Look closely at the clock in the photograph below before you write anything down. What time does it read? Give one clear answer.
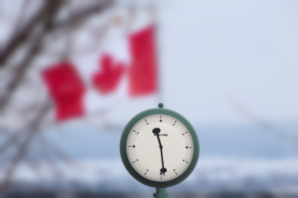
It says 11:29
